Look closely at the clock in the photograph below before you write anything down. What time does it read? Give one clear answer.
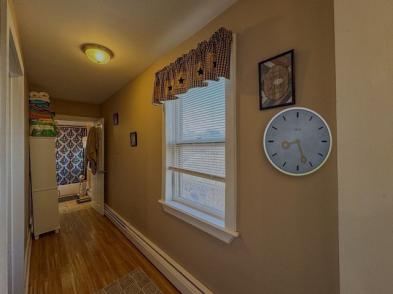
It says 8:27
